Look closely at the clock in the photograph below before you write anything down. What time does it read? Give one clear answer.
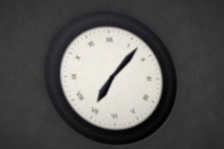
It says 7:07
